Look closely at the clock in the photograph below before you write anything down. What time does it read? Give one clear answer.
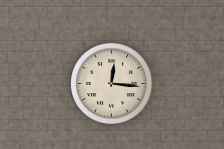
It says 12:16
